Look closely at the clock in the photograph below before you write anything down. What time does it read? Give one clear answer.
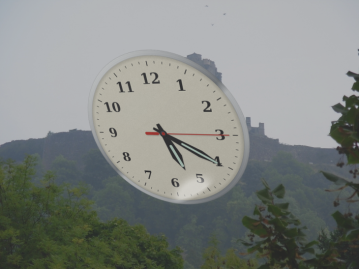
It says 5:20:15
